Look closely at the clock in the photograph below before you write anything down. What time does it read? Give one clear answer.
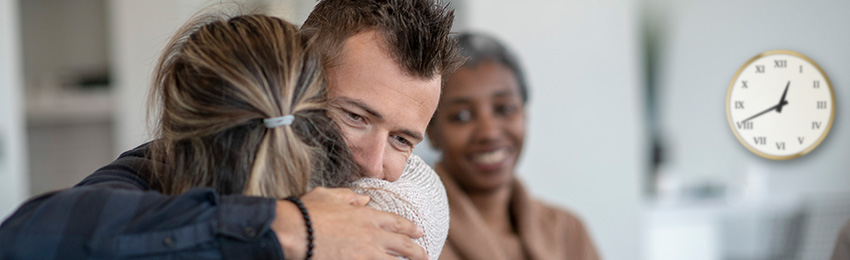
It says 12:41
